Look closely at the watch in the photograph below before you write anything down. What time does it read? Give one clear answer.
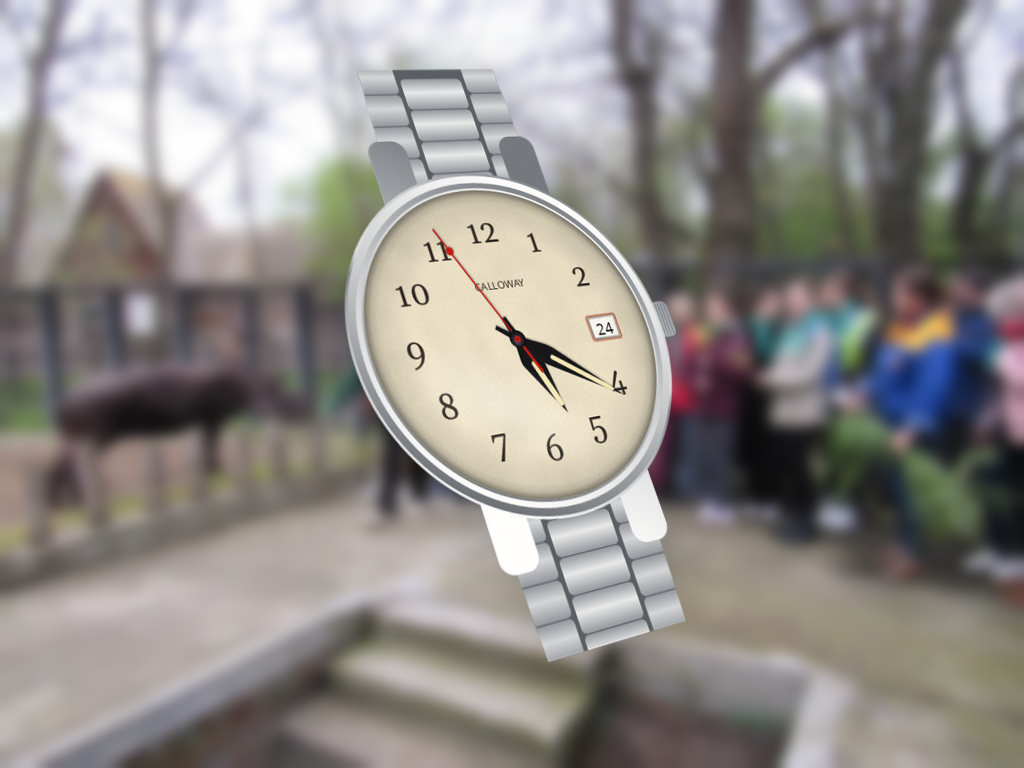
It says 5:20:56
